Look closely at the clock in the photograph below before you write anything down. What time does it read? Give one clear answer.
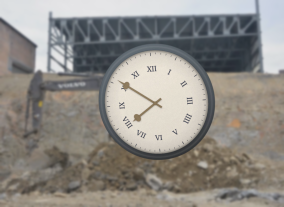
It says 7:51
